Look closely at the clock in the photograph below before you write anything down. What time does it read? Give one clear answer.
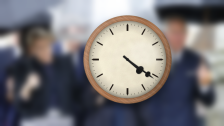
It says 4:21
